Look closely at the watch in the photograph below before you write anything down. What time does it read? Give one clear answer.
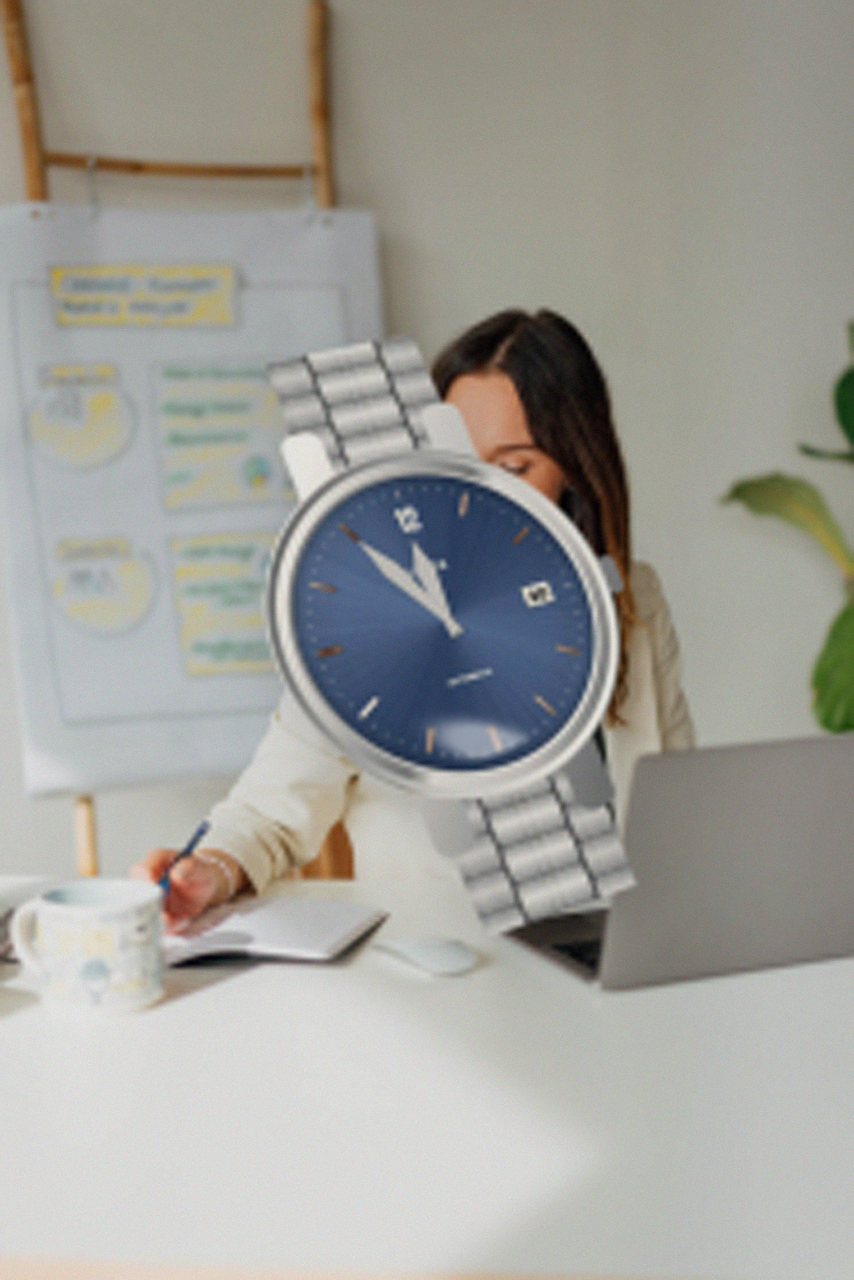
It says 11:55
